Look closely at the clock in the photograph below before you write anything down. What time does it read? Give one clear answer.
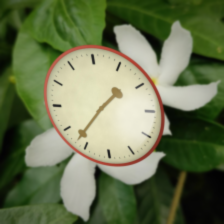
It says 1:37
